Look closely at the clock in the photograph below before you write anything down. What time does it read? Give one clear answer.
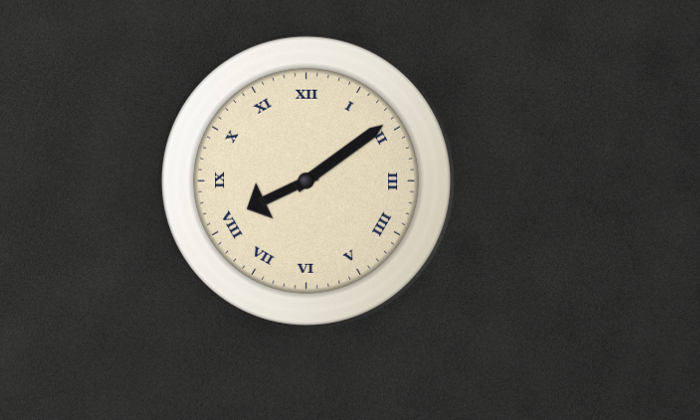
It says 8:09
